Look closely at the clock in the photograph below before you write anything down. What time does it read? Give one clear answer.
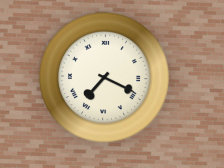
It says 7:19
